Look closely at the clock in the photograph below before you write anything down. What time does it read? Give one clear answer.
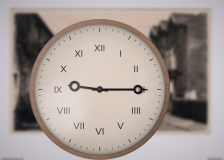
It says 9:15
